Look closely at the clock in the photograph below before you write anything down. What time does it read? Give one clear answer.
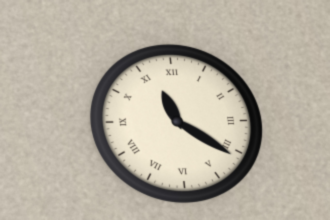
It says 11:21
